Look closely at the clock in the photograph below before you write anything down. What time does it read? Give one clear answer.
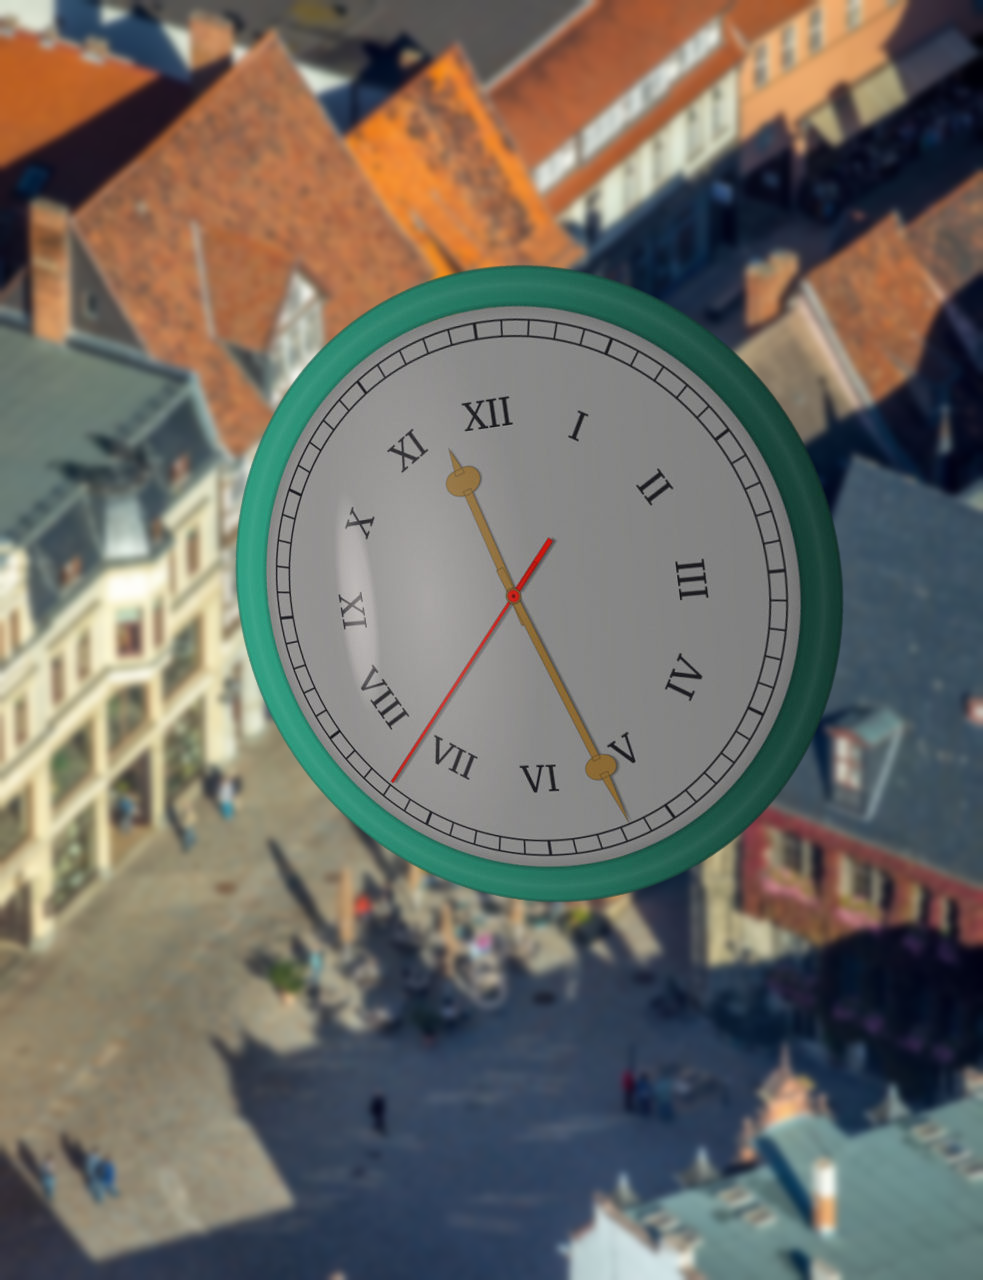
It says 11:26:37
